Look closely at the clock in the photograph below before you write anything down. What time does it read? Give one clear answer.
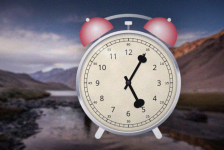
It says 5:05
